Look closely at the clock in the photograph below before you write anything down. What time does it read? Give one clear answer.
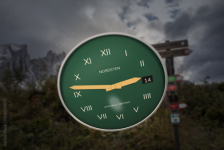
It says 2:47
